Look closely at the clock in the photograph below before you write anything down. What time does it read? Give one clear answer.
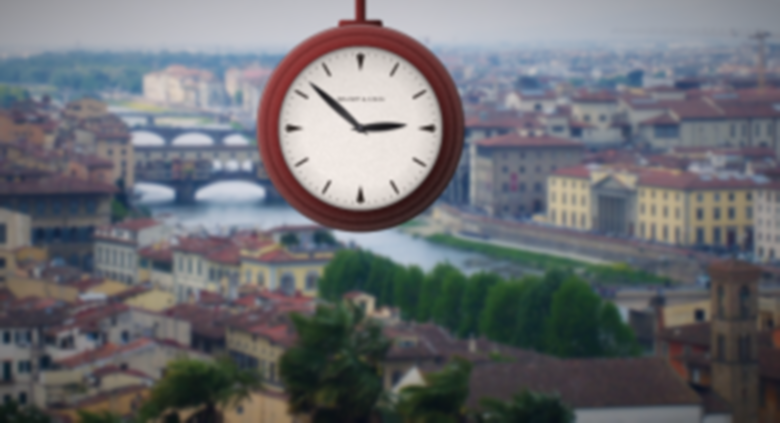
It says 2:52
